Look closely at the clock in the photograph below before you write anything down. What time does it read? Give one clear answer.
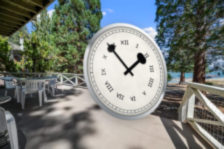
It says 1:54
